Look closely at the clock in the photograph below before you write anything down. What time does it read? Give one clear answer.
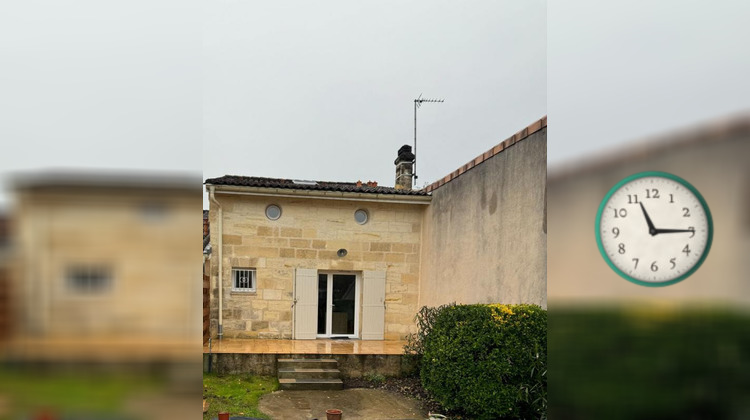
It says 11:15
